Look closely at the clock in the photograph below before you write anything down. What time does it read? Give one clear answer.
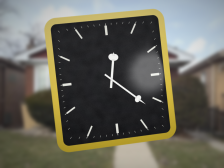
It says 12:22
